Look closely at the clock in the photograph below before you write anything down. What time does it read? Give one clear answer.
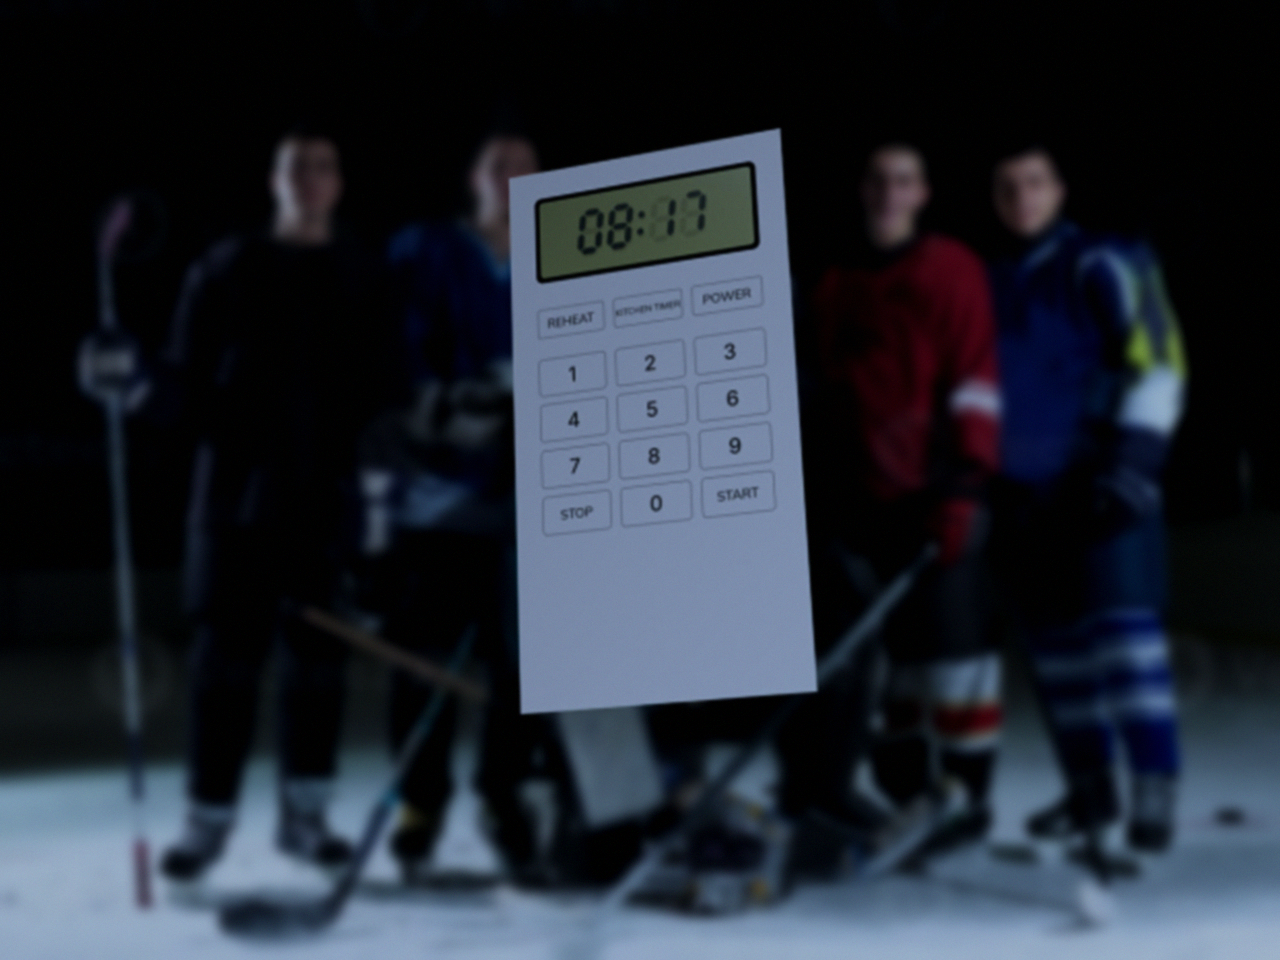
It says 8:17
